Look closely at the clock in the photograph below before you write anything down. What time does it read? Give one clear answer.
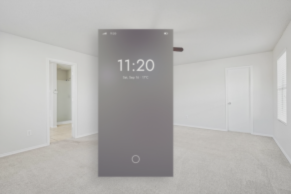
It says 11:20
